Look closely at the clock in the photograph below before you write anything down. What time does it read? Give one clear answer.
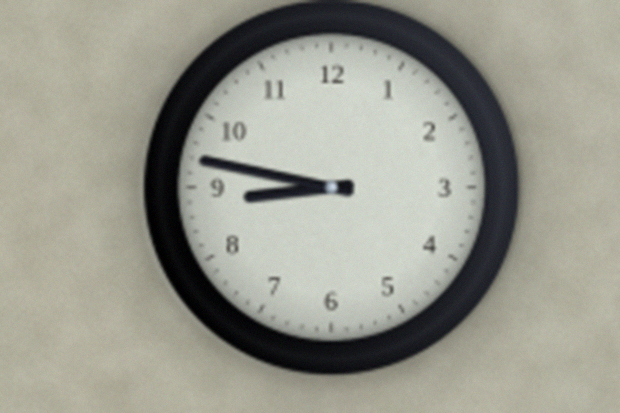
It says 8:47
